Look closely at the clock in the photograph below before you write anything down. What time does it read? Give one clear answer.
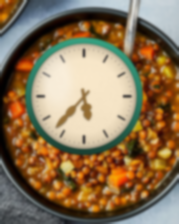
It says 5:37
